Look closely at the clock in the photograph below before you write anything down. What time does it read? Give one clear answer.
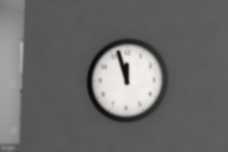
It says 11:57
